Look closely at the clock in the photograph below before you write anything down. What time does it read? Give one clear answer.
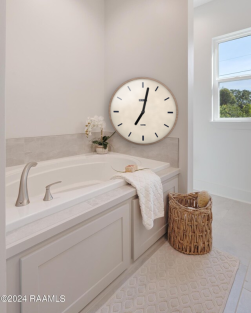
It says 7:02
